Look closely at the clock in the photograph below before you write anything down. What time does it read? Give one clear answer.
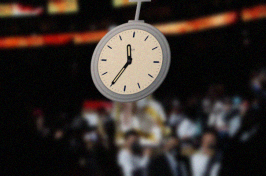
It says 11:35
